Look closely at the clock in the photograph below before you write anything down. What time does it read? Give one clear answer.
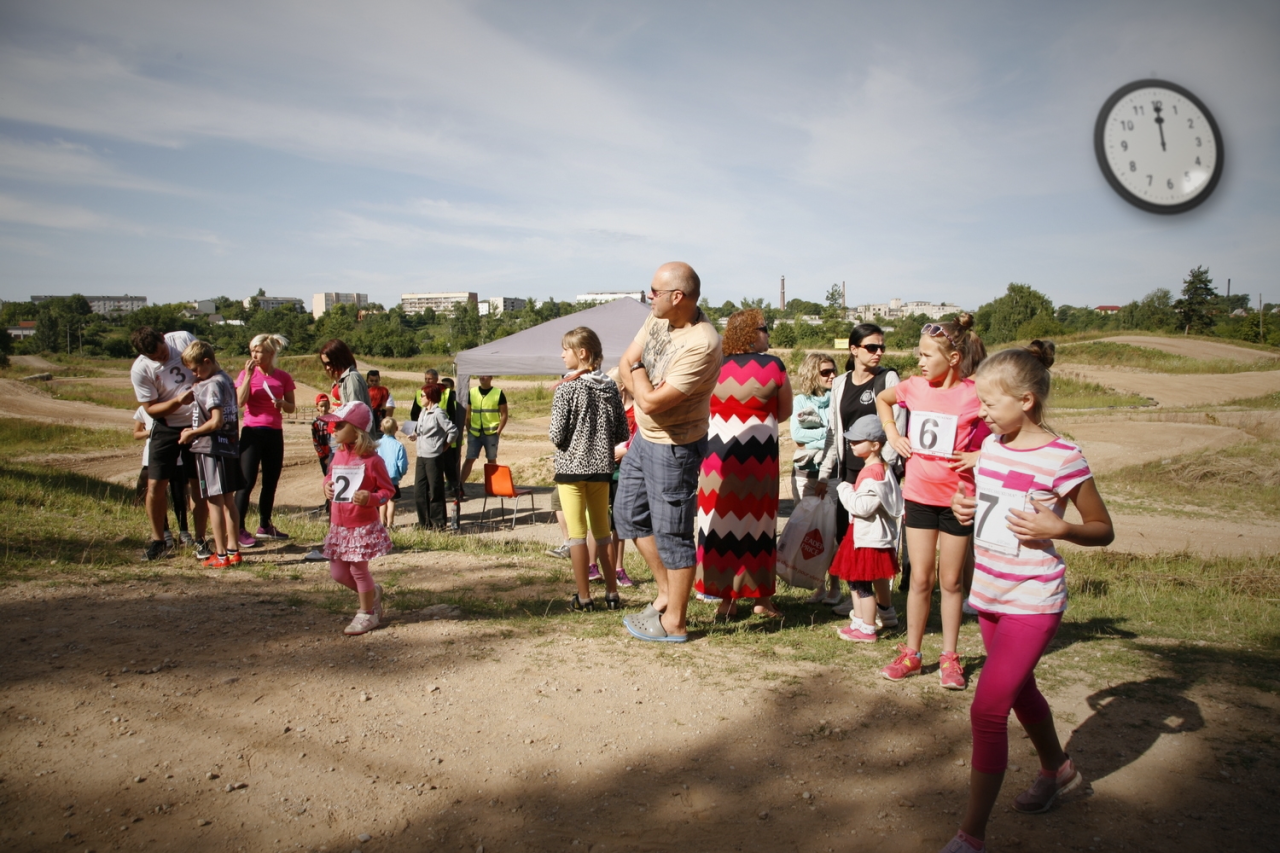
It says 12:00
